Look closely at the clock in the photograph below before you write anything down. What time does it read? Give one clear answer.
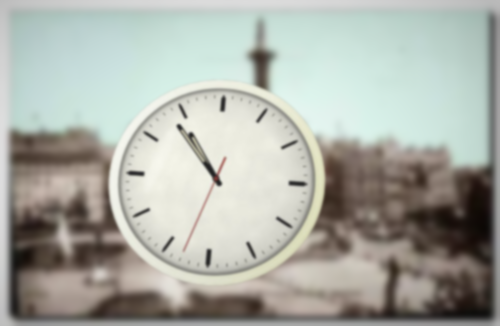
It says 10:53:33
